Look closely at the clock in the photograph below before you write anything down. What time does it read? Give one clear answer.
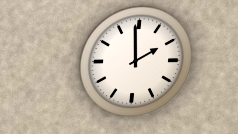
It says 1:59
